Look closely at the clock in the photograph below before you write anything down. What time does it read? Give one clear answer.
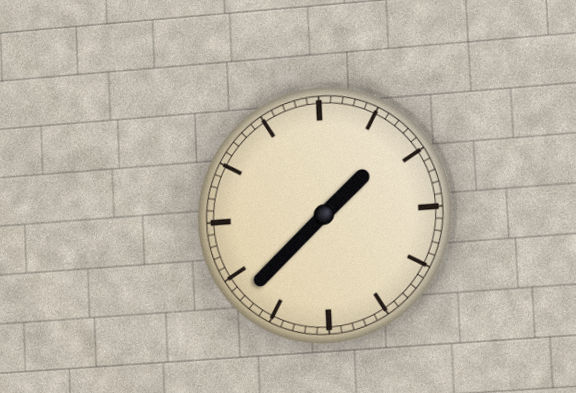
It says 1:38
